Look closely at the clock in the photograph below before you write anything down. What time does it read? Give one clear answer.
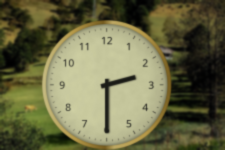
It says 2:30
